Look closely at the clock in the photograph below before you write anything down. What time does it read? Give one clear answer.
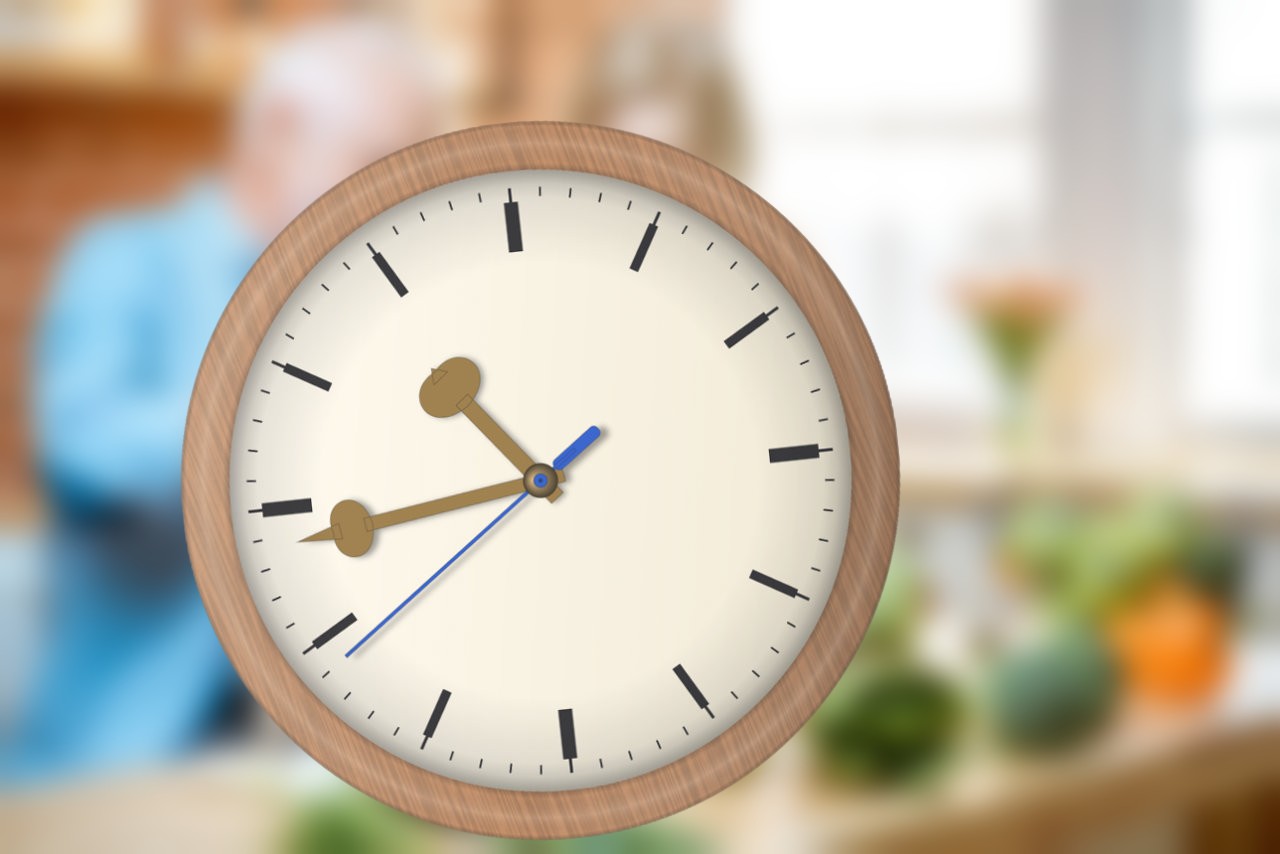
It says 10:43:39
